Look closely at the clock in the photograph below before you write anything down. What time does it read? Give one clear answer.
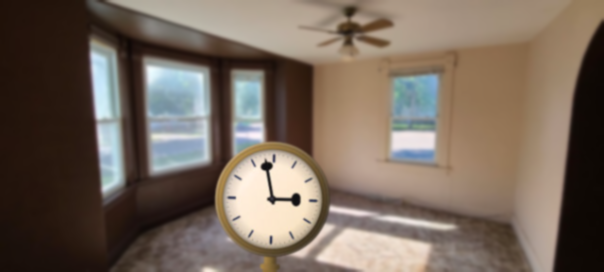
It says 2:58
